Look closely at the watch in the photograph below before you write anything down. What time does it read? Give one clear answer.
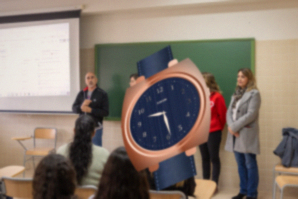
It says 9:29
